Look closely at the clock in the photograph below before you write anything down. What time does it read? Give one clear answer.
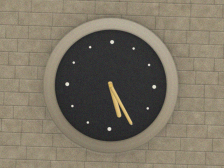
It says 5:25
